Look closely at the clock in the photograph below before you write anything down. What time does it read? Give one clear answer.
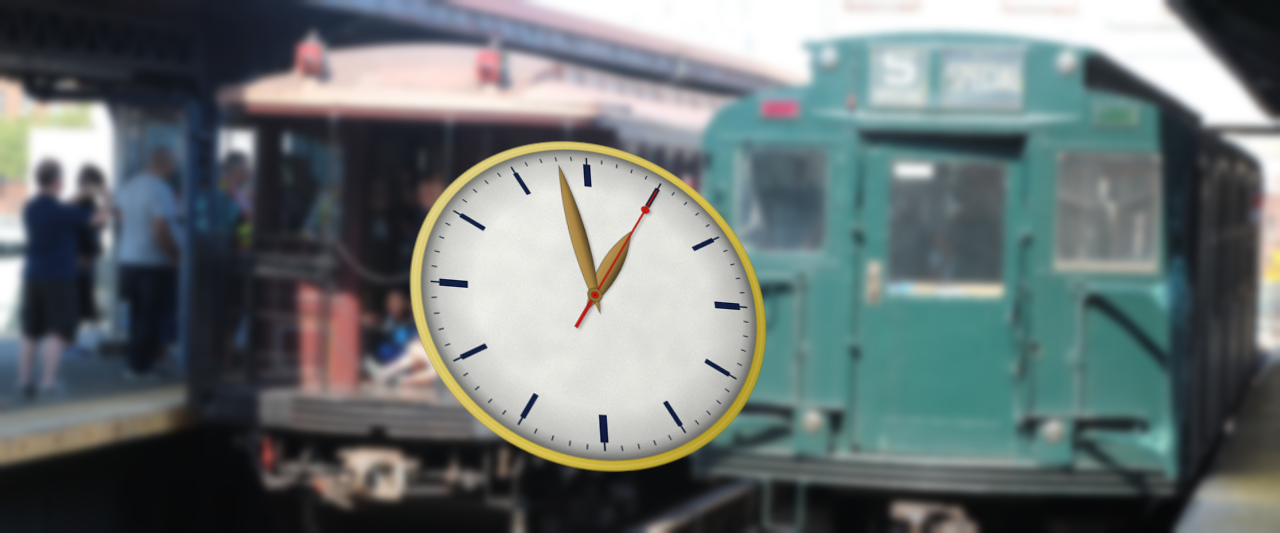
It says 12:58:05
